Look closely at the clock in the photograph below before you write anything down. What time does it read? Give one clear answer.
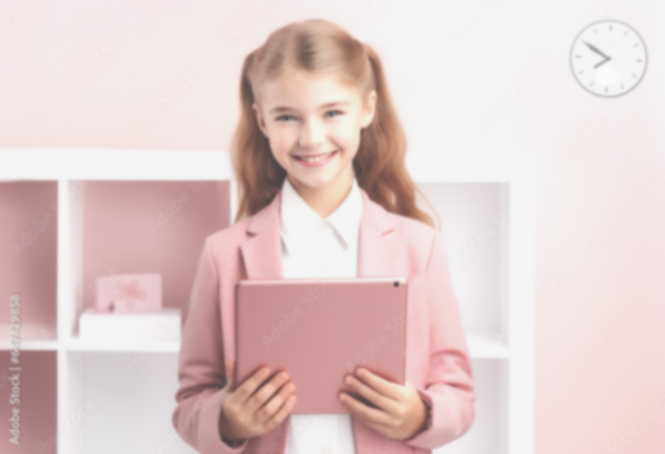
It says 7:50
